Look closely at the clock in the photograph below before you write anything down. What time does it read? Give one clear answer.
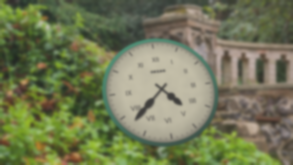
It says 4:38
